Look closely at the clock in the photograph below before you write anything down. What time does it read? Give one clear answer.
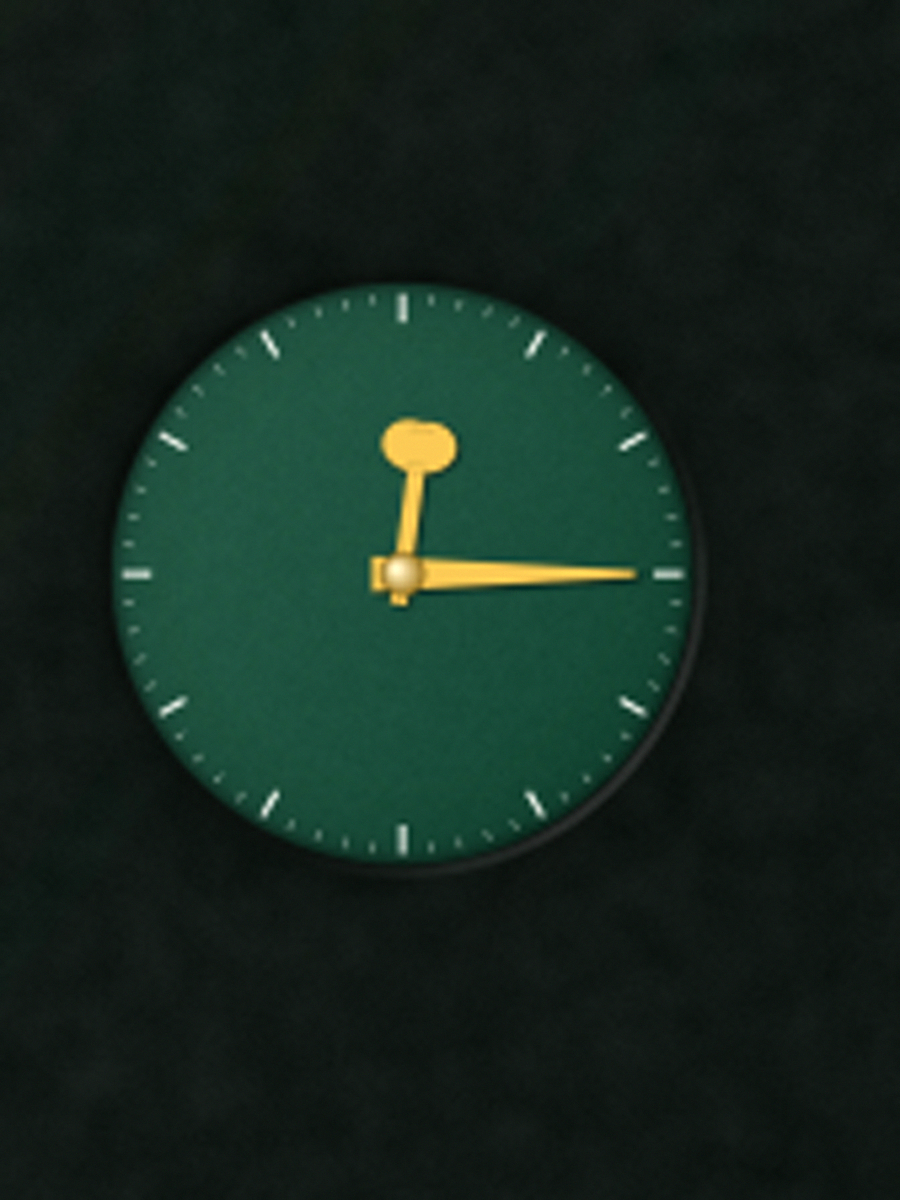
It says 12:15
